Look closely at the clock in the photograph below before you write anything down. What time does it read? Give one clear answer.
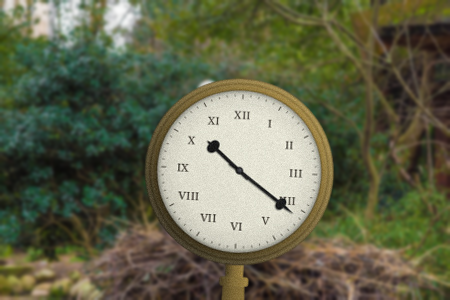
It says 10:21
